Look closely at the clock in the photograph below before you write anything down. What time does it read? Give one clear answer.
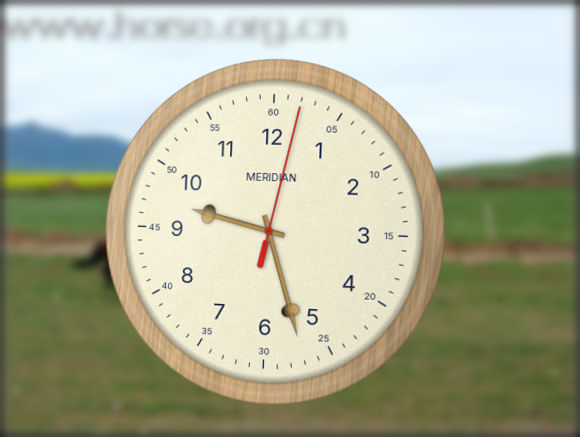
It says 9:27:02
